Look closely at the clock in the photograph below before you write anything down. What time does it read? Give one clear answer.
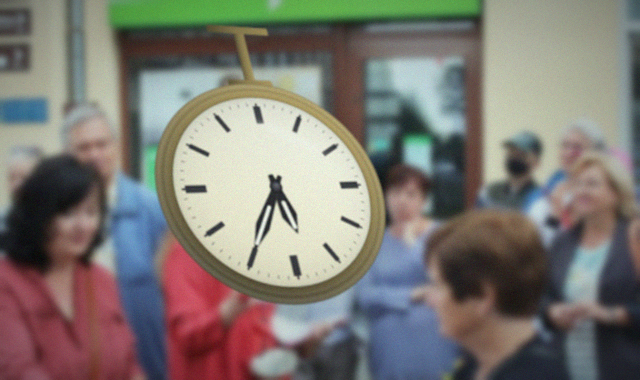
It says 5:35
